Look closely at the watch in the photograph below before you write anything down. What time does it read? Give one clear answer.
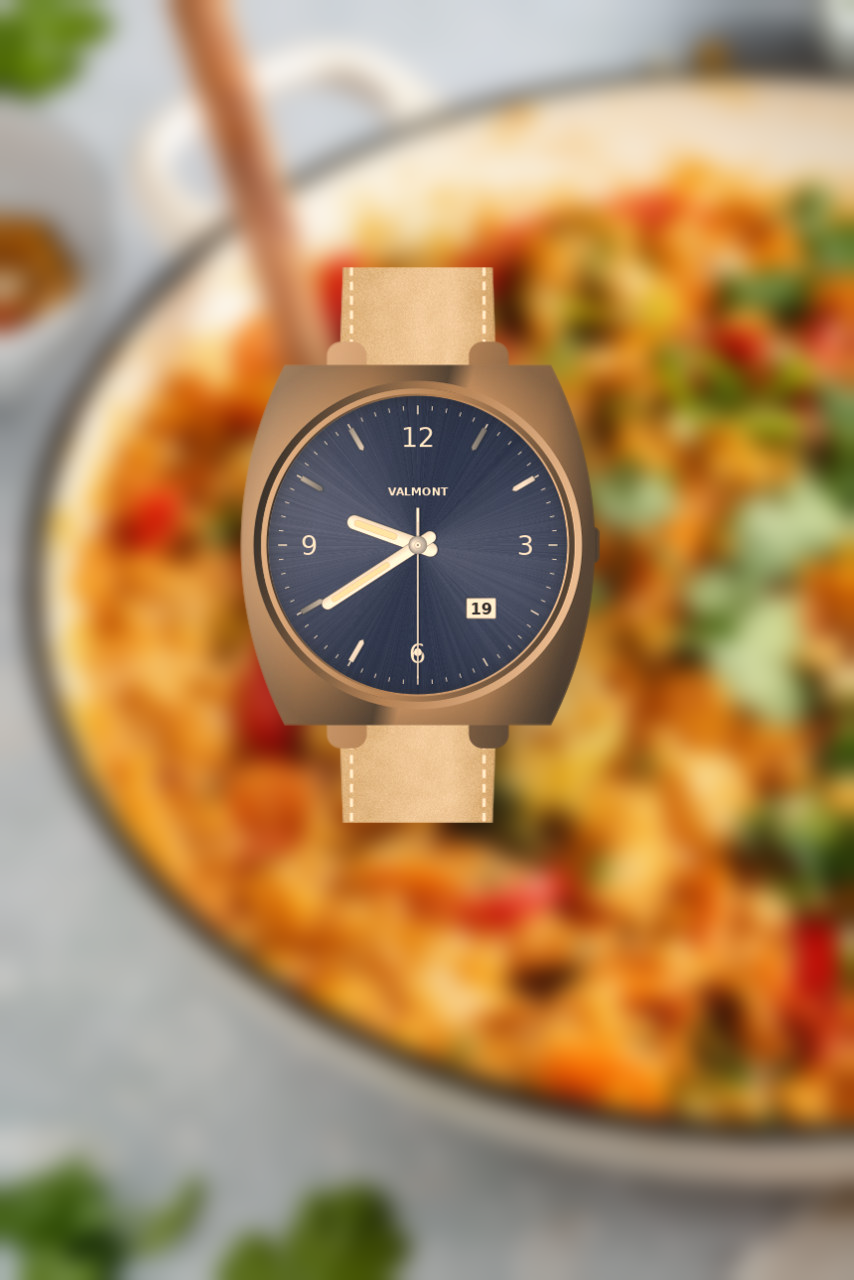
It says 9:39:30
